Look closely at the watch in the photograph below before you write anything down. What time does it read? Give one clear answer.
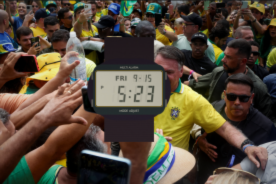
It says 5:23
